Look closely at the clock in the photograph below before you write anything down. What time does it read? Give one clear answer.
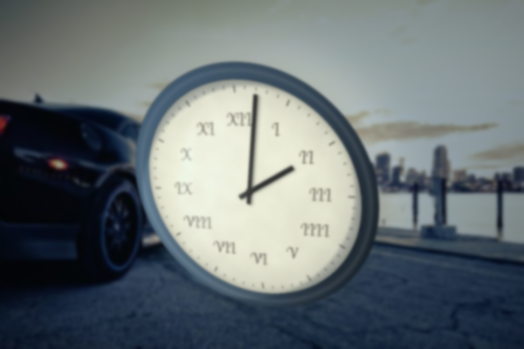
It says 2:02
